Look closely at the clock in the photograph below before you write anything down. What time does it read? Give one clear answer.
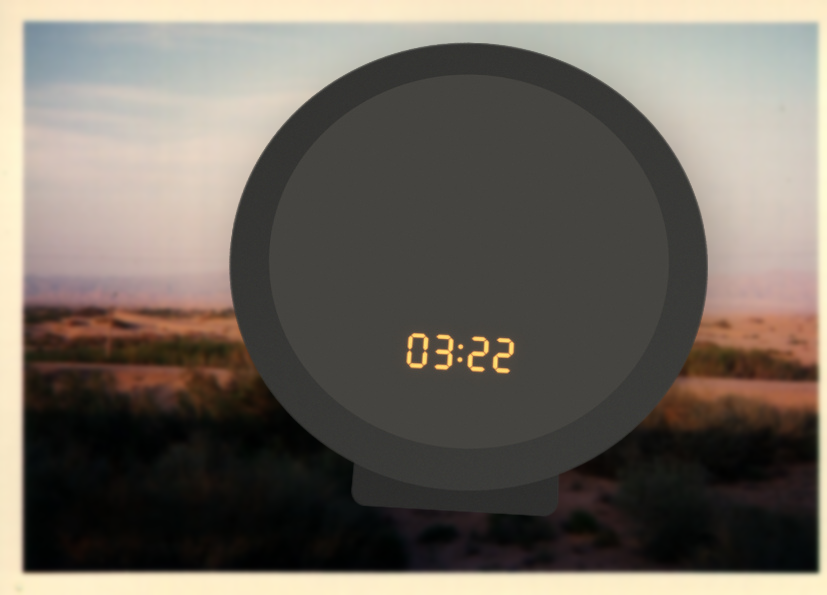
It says 3:22
